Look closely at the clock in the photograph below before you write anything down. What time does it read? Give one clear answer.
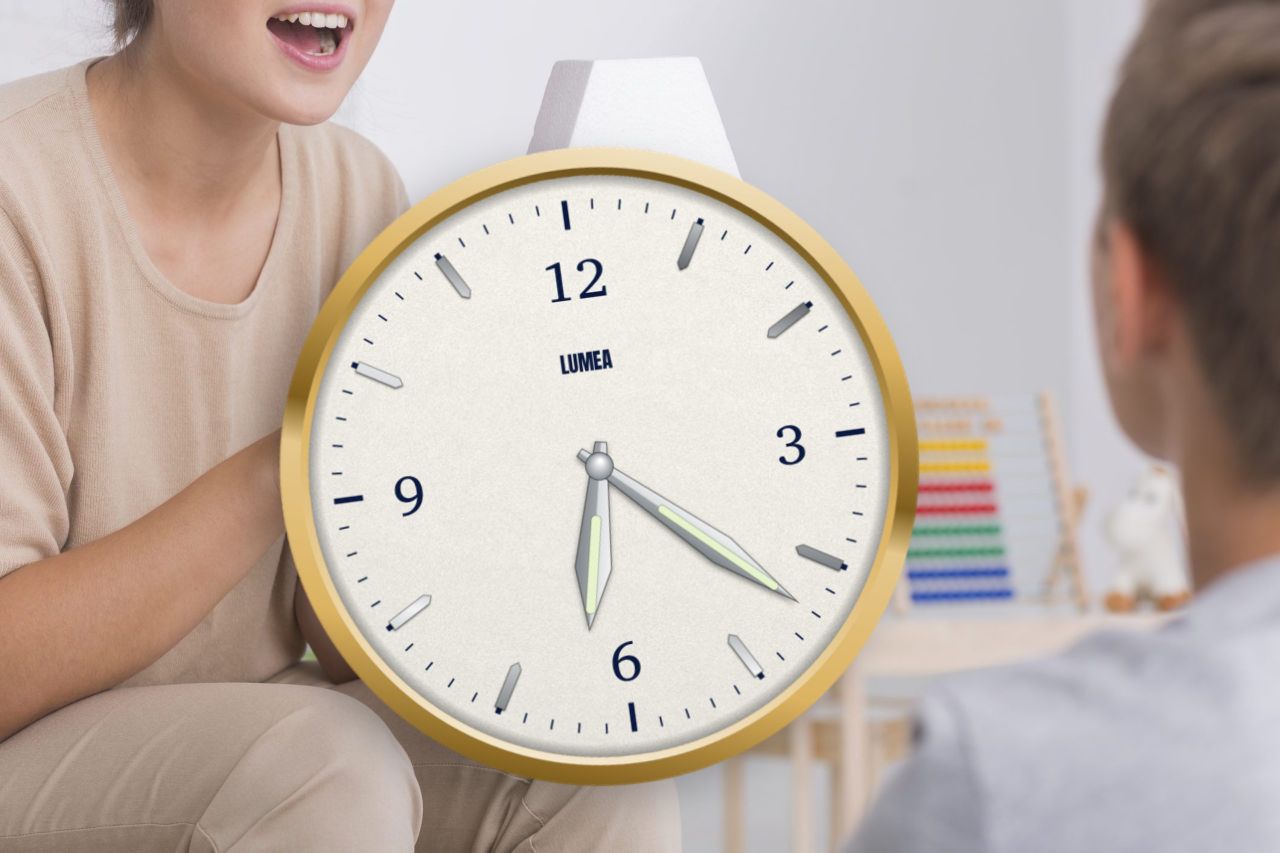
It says 6:22
